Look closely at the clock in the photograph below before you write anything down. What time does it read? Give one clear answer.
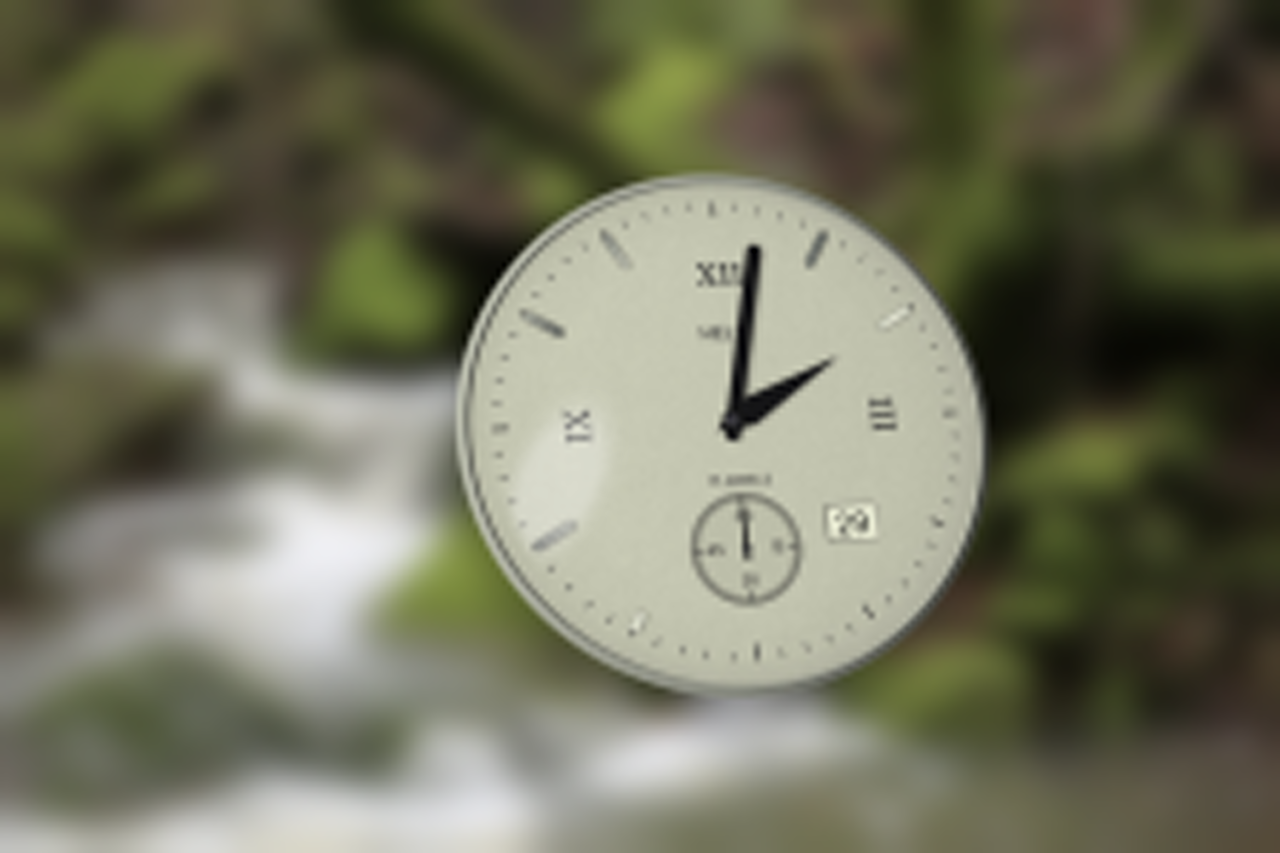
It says 2:02
